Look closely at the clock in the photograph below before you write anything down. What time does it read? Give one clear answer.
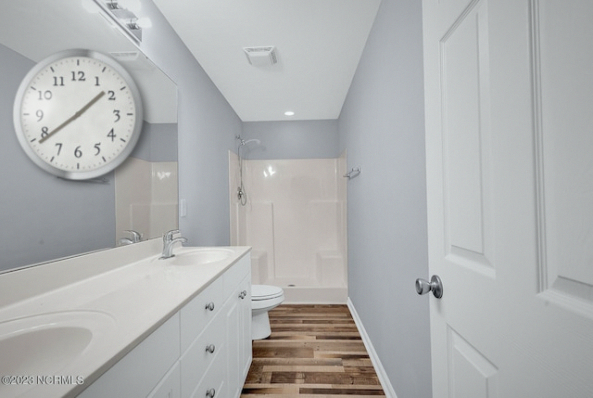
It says 1:39
